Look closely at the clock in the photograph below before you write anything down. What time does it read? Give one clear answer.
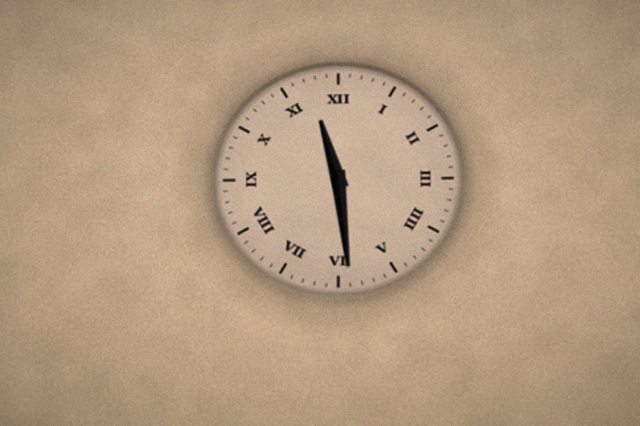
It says 11:29
